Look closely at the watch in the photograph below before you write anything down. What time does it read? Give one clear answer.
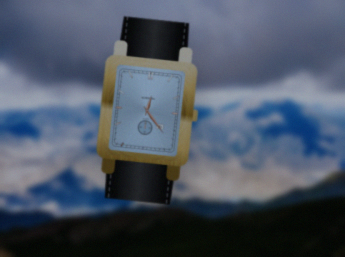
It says 12:23
